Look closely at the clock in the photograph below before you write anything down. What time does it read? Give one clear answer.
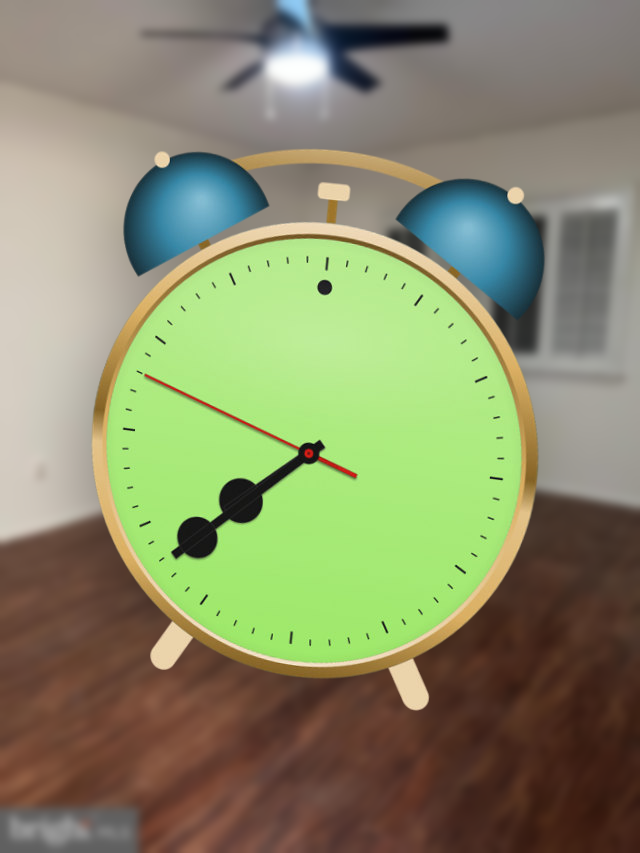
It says 7:37:48
